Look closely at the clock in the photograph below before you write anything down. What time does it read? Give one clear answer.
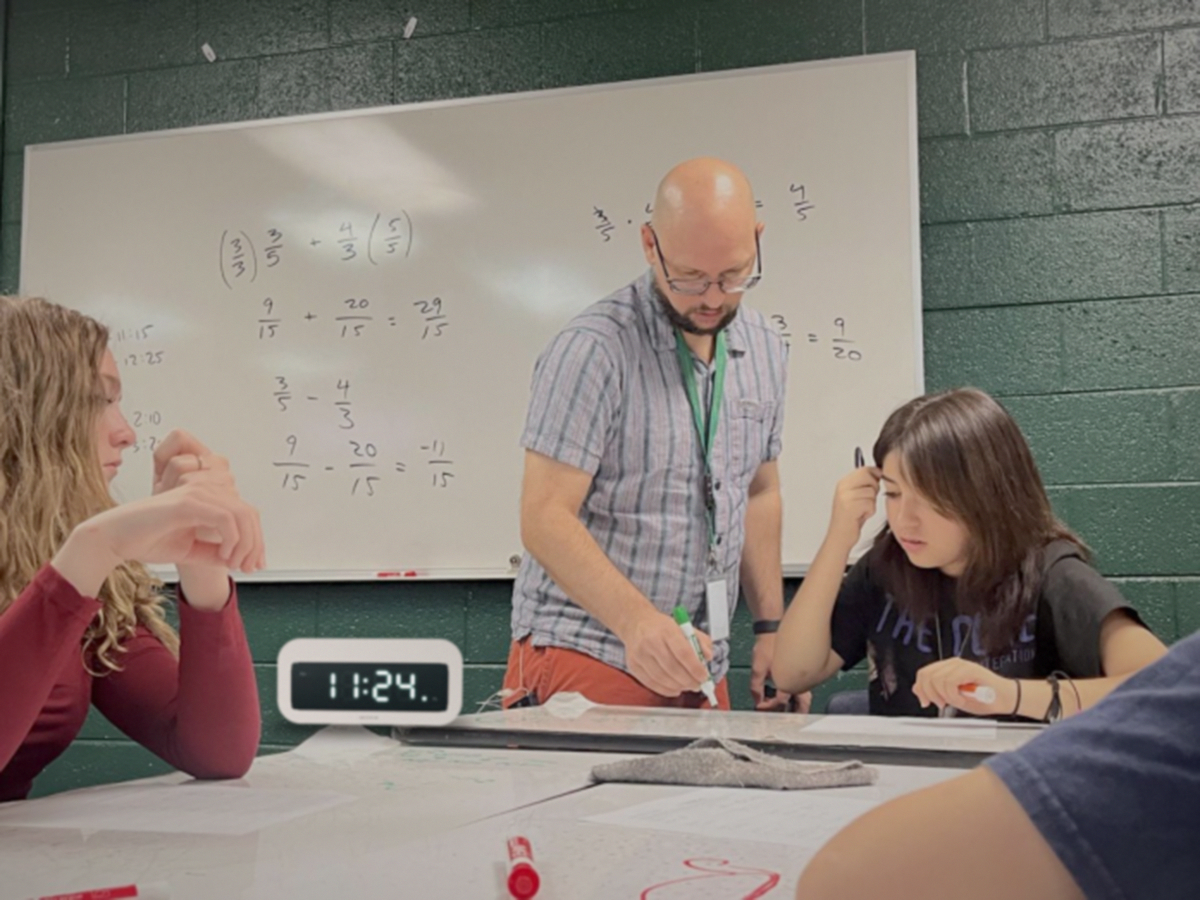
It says 11:24
